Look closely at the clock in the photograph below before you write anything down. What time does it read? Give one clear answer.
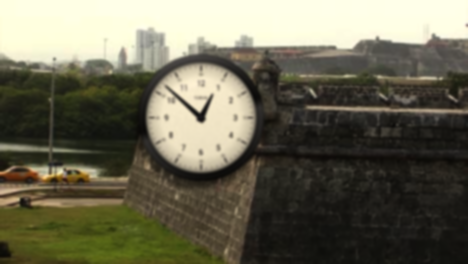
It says 12:52
